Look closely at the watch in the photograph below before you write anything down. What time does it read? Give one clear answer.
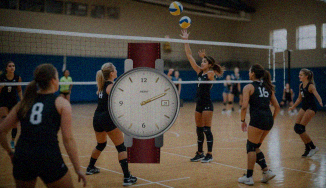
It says 2:11
